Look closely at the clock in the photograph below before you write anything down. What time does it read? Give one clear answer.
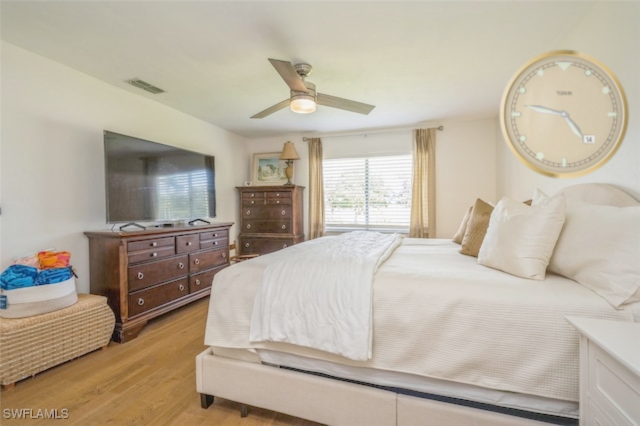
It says 4:47
